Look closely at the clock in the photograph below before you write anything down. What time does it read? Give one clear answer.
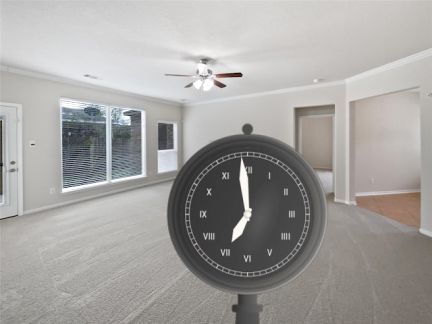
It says 6:59
